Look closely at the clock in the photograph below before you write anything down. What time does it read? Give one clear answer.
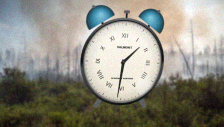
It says 1:31
